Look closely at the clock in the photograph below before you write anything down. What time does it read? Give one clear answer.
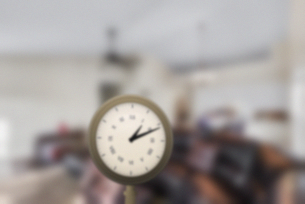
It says 1:11
